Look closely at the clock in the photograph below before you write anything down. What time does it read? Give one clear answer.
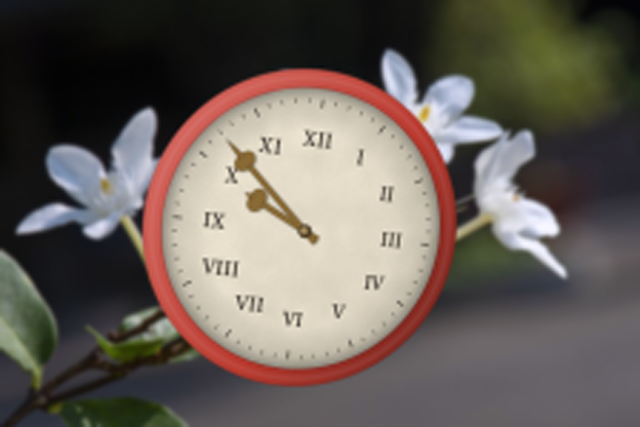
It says 9:52
